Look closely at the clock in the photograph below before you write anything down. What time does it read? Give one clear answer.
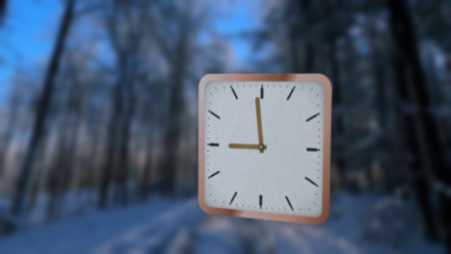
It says 8:59
